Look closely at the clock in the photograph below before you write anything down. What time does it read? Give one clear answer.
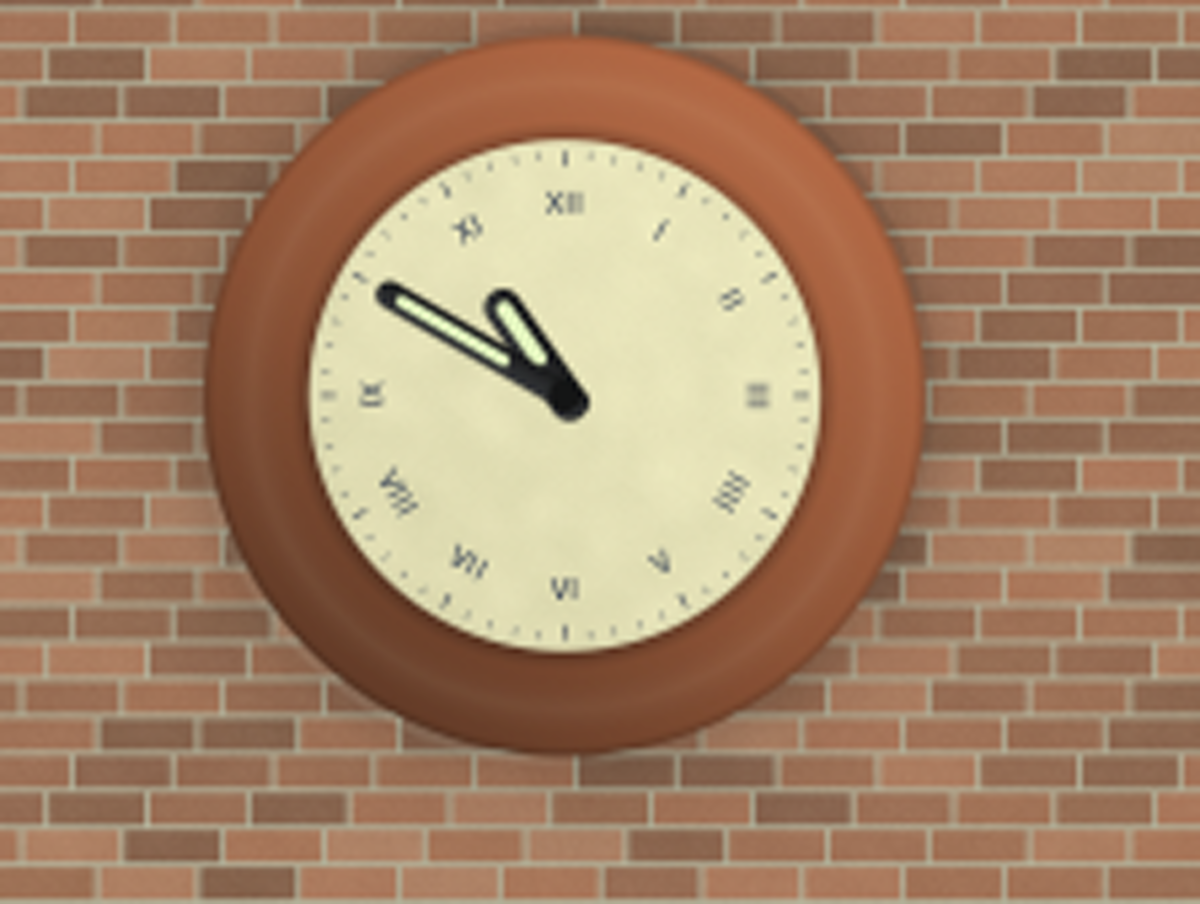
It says 10:50
